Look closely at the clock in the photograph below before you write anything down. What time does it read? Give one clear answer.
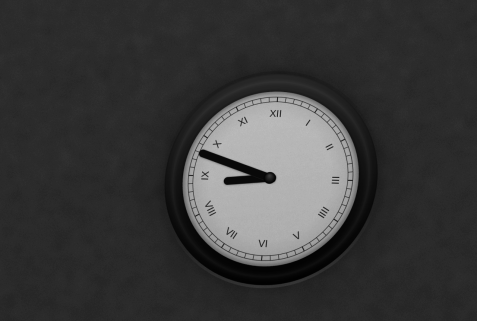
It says 8:48
